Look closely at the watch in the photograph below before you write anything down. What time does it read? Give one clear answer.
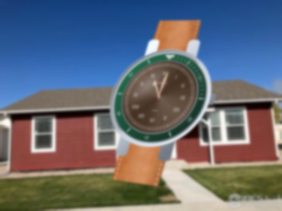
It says 11:01
